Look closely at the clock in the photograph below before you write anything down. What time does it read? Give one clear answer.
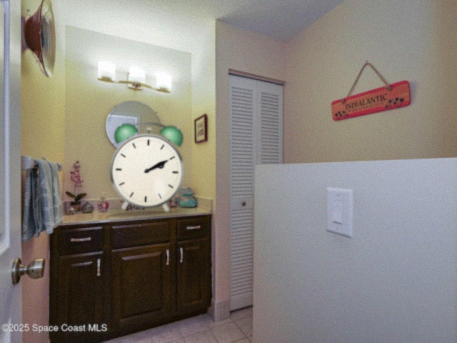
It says 2:10
